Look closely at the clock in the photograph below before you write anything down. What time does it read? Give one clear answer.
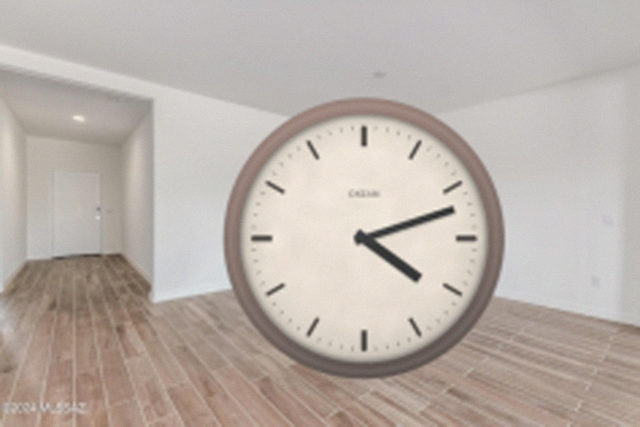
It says 4:12
